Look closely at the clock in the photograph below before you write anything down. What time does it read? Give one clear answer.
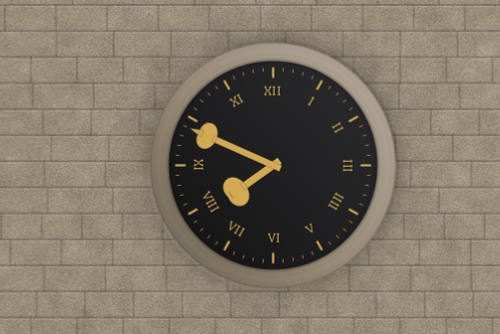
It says 7:49
